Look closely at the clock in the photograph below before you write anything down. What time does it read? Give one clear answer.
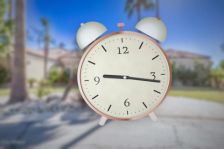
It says 9:17
